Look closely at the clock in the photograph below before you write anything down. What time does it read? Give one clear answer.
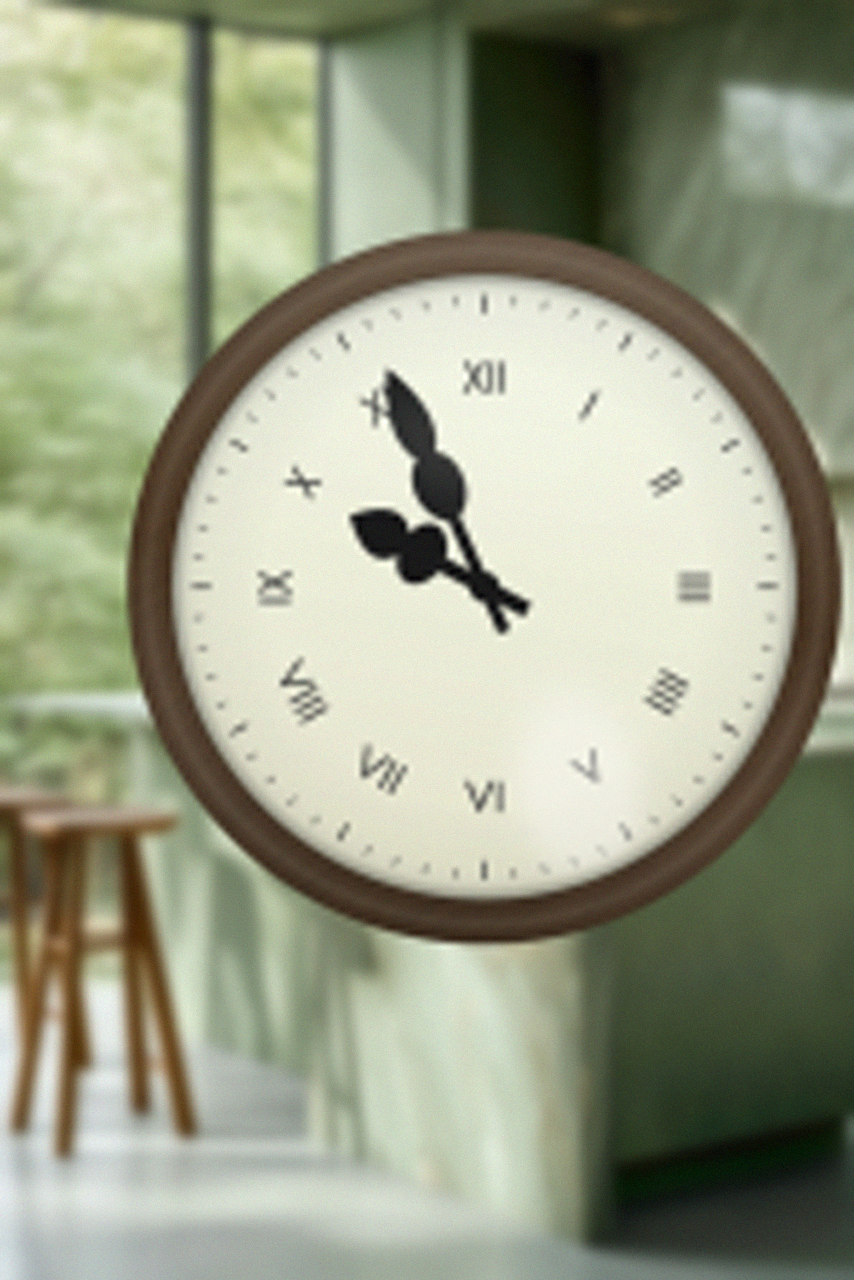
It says 9:56
